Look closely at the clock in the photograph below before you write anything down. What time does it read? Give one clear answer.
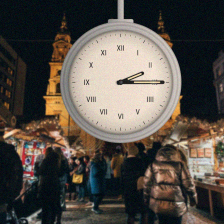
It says 2:15
